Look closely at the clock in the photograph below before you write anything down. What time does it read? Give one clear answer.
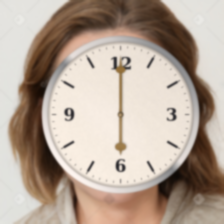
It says 6:00
